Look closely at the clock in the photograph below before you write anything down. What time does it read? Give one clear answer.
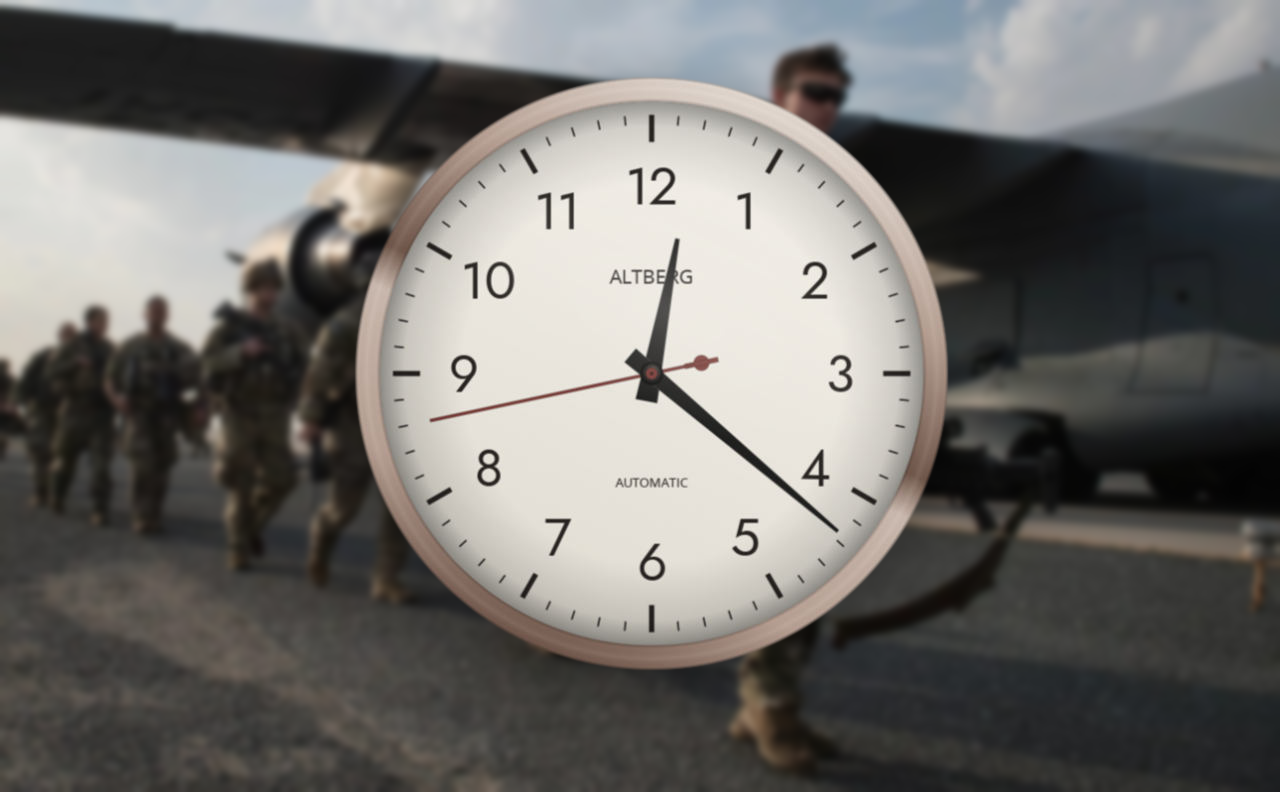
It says 12:21:43
